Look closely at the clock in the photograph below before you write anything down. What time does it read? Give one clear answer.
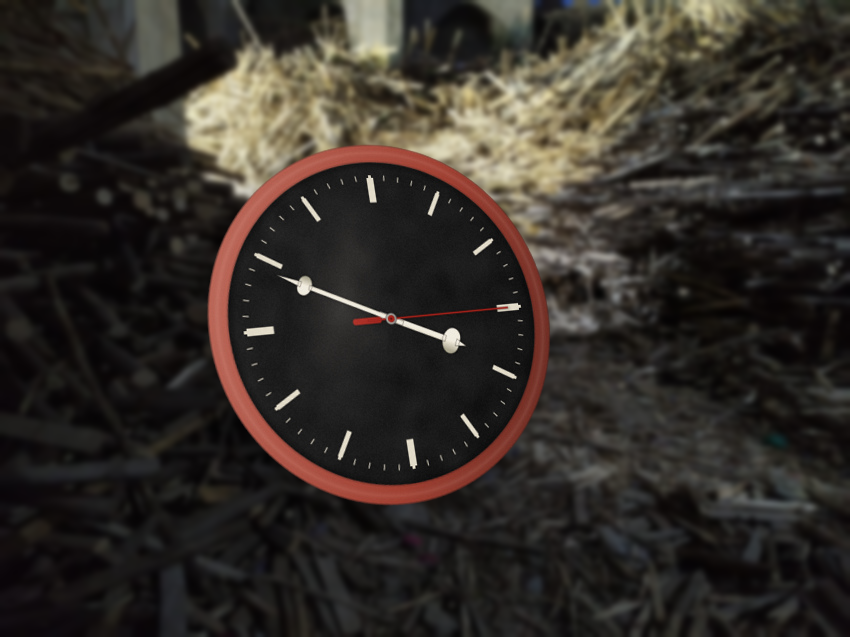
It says 3:49:15
